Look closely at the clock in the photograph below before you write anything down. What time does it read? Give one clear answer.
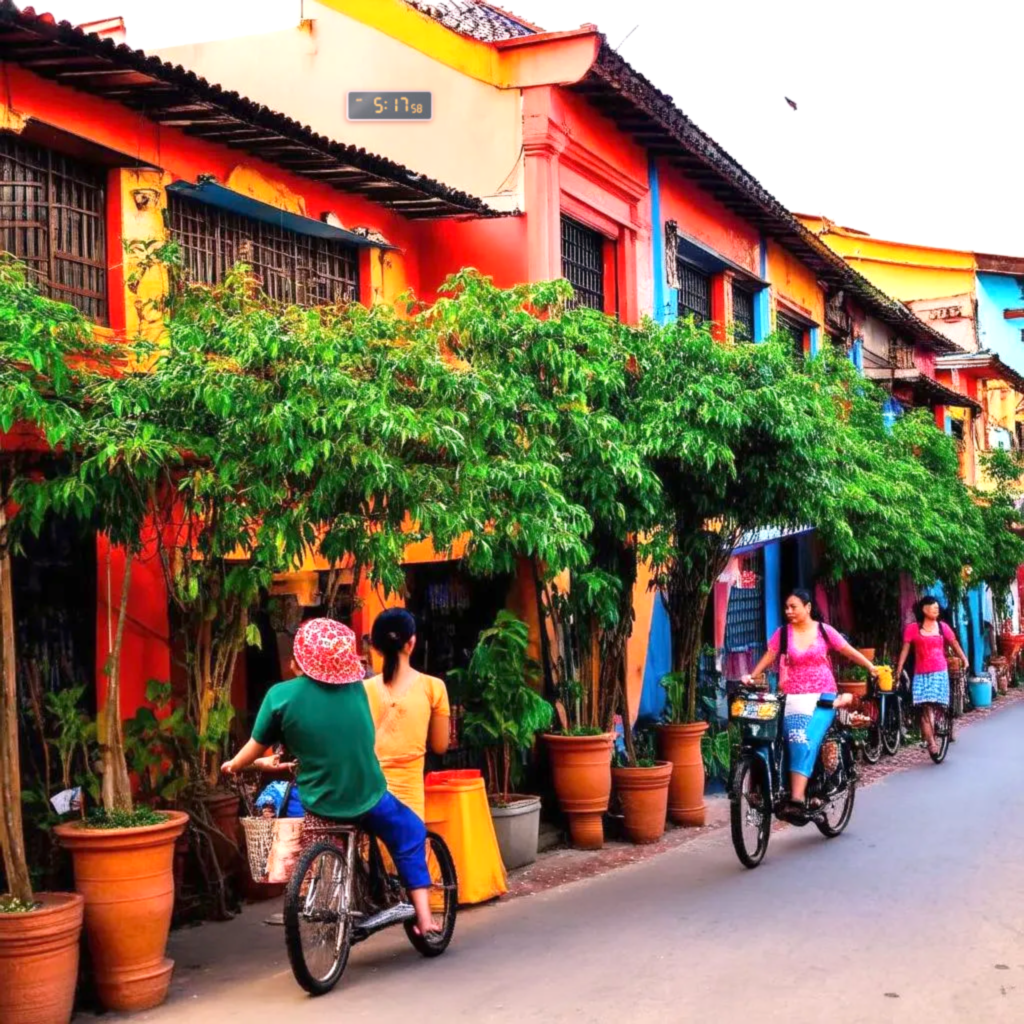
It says 5:17
